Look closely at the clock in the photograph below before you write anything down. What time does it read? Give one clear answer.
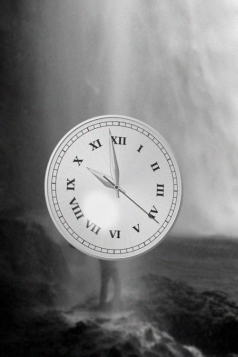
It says 9:58:21
